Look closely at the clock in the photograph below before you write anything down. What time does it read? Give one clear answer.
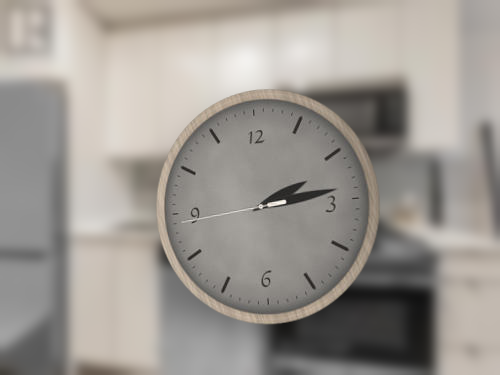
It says 2:13:44
